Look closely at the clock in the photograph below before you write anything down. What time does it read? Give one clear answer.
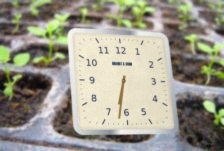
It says 6:32
